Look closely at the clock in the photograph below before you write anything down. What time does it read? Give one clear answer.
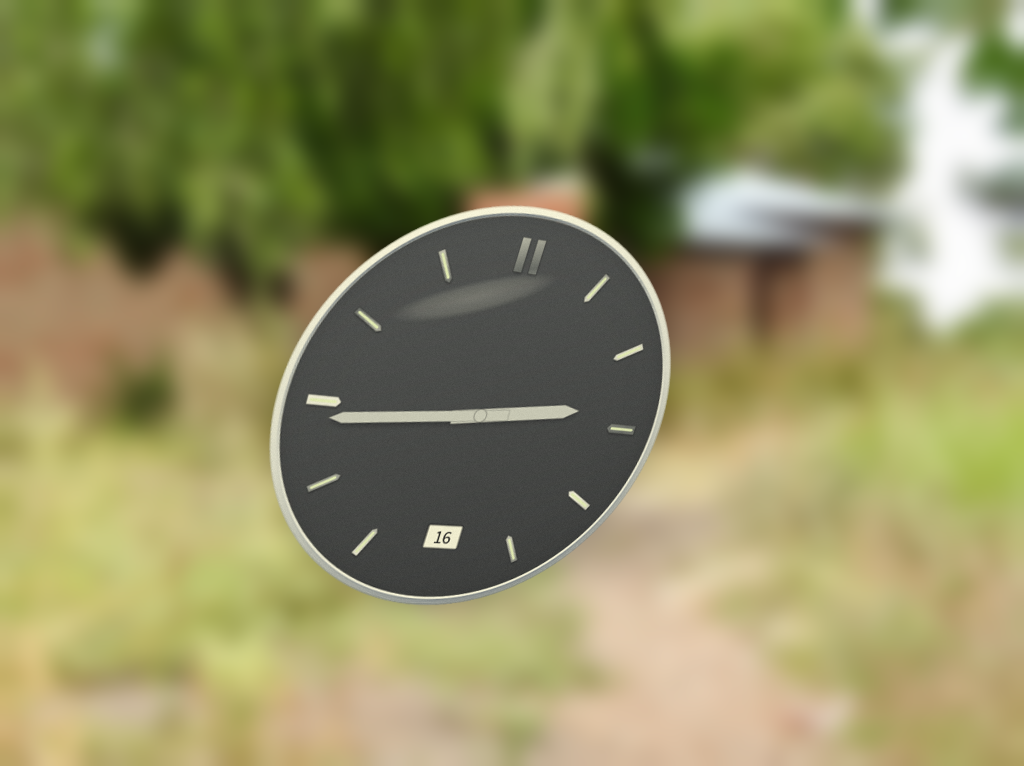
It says 2:44
